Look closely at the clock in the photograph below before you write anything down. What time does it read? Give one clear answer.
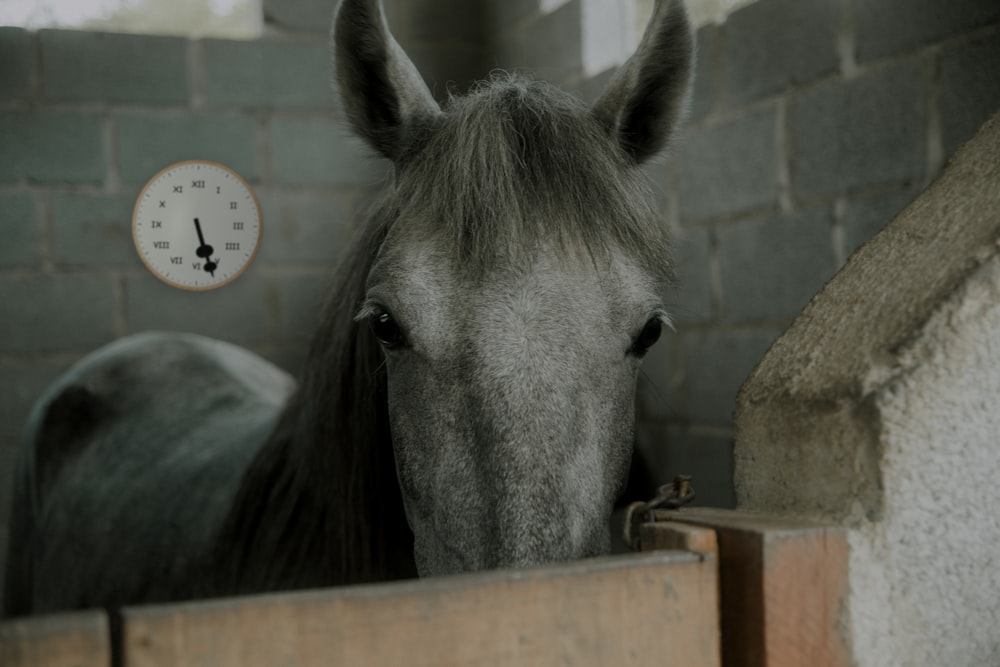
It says 5:27
